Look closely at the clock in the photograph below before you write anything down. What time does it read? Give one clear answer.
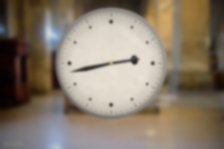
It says 2:43
